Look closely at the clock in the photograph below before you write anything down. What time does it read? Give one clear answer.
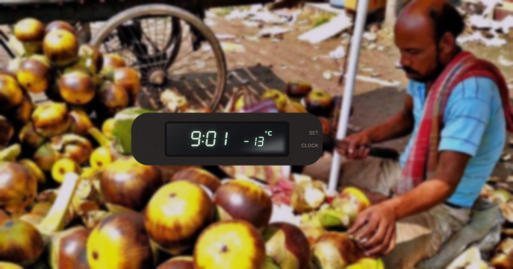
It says 9:01
